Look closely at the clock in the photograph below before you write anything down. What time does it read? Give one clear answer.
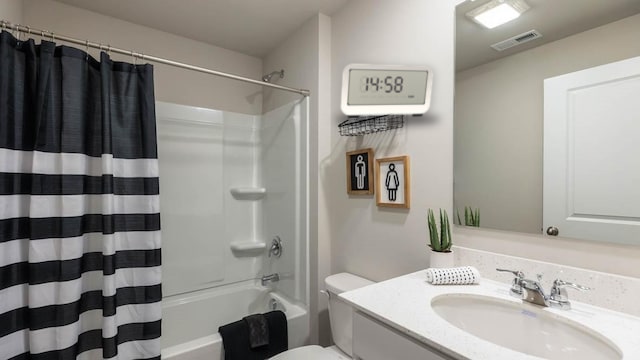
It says 14:58
